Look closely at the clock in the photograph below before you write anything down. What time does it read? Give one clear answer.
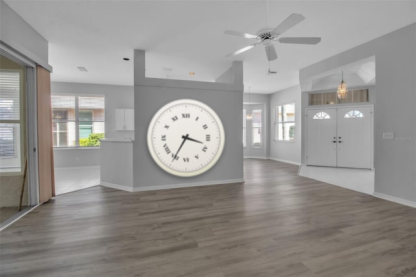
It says 3:35
